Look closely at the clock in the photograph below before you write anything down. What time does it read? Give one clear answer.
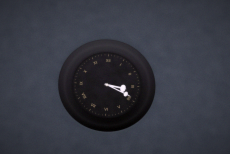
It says 3:19
